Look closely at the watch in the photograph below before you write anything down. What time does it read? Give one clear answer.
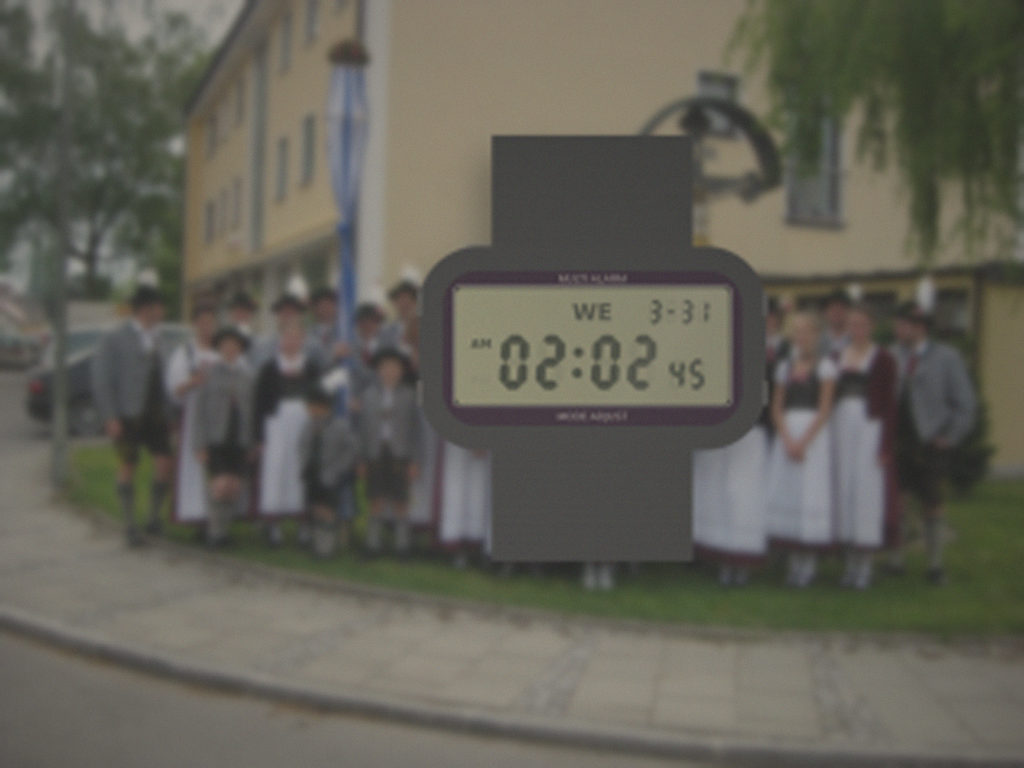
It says 2:02:45
